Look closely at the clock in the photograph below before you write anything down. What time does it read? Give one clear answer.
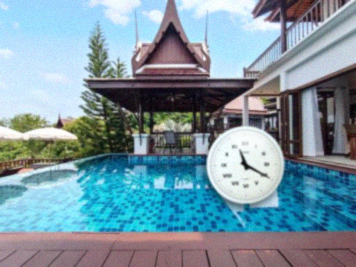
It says 11:20
